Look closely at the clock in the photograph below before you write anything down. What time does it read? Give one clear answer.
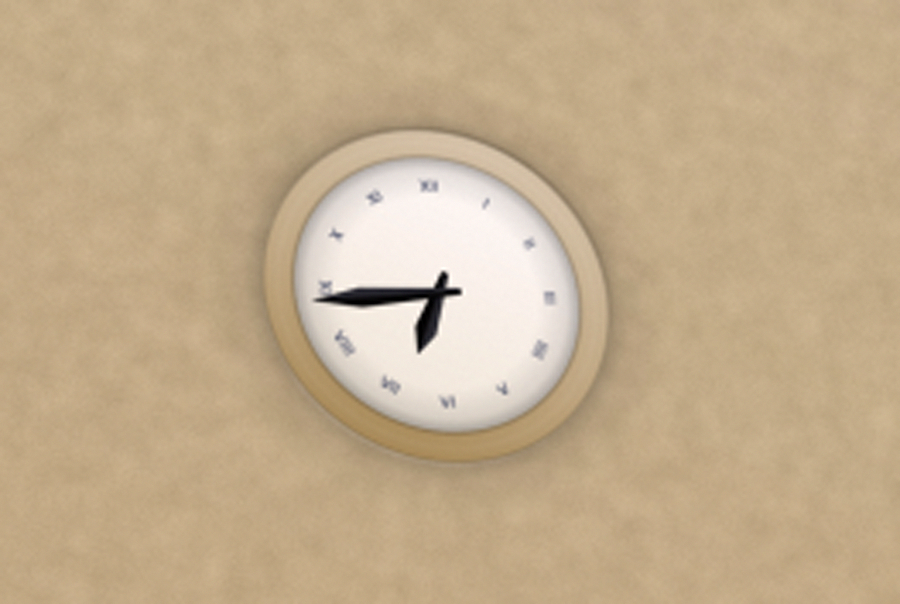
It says 6:44
